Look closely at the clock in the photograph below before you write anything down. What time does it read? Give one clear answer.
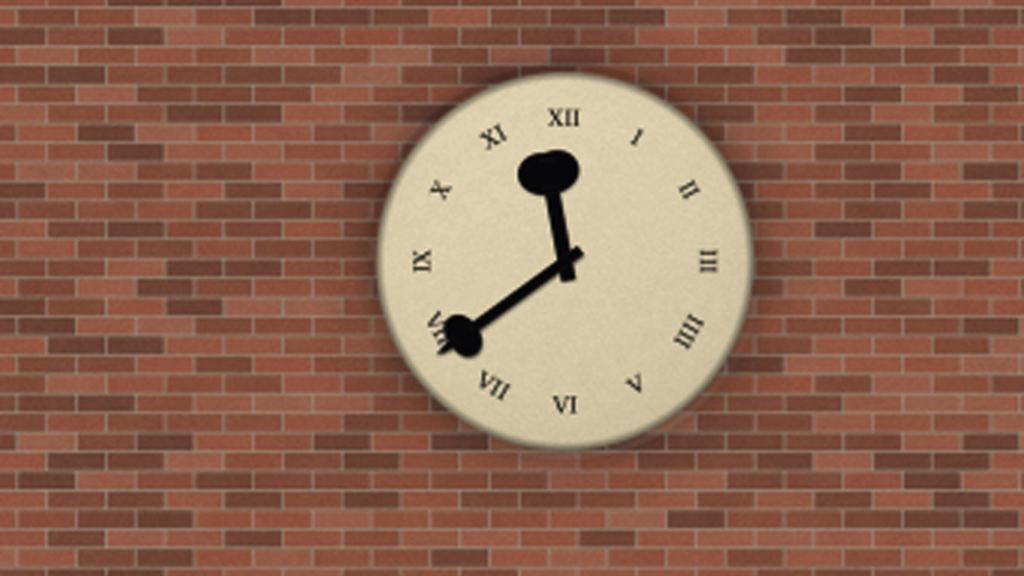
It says 11:39
